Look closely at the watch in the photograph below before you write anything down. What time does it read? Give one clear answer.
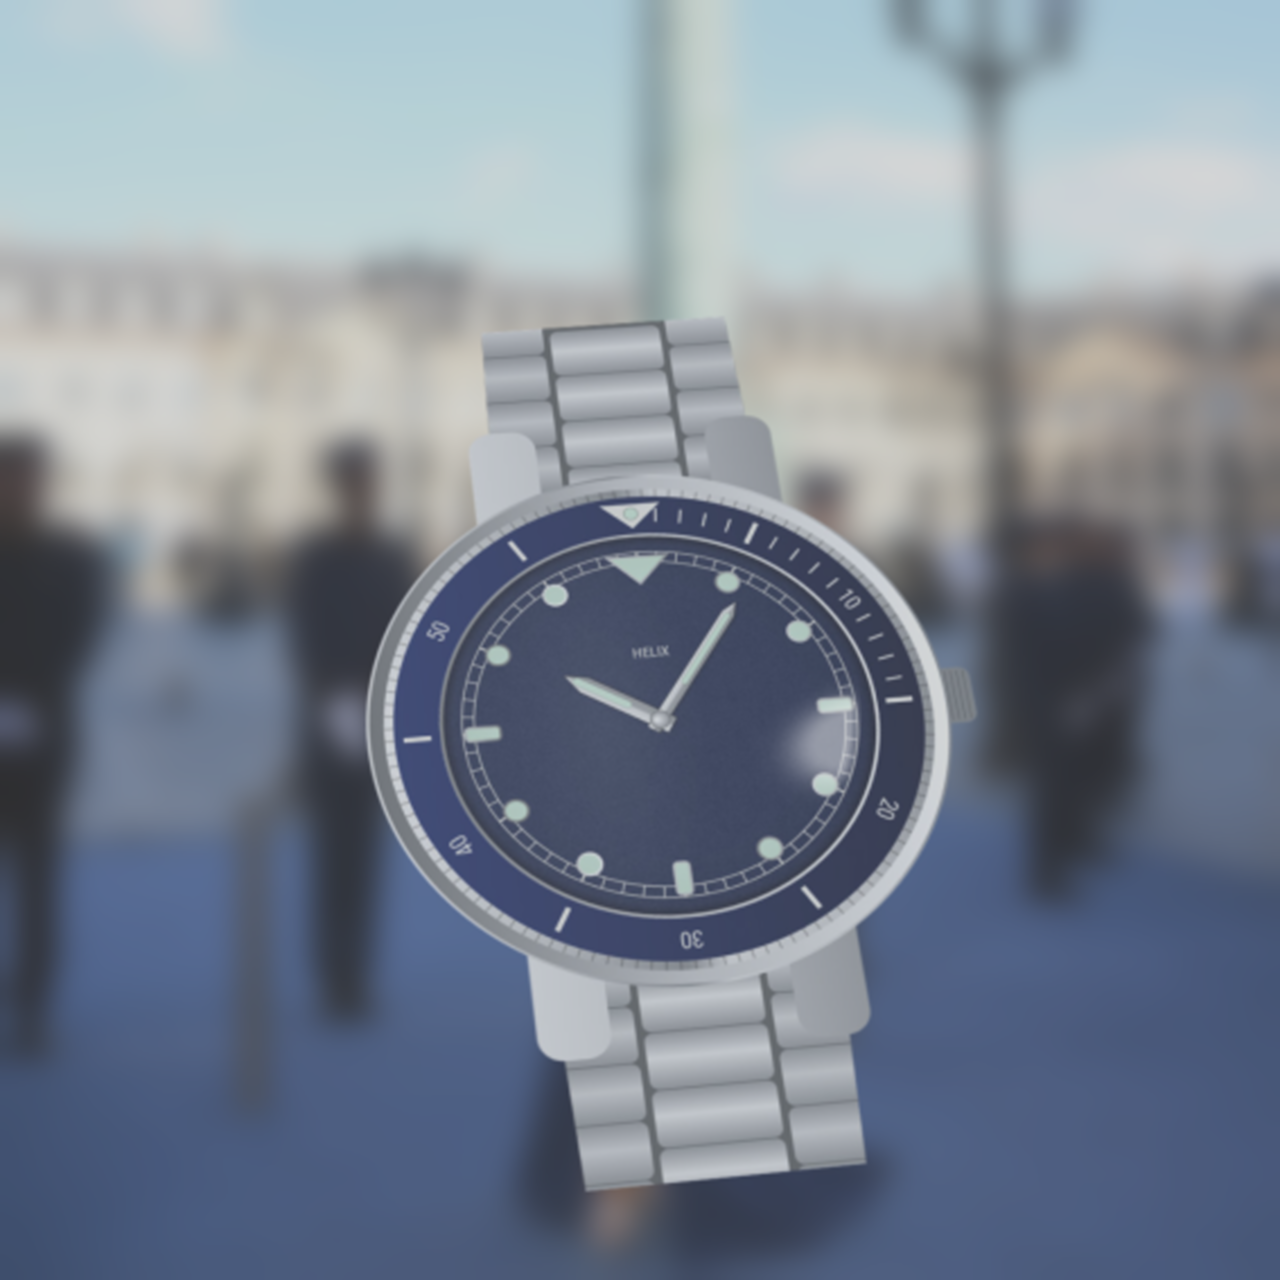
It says 10:06
